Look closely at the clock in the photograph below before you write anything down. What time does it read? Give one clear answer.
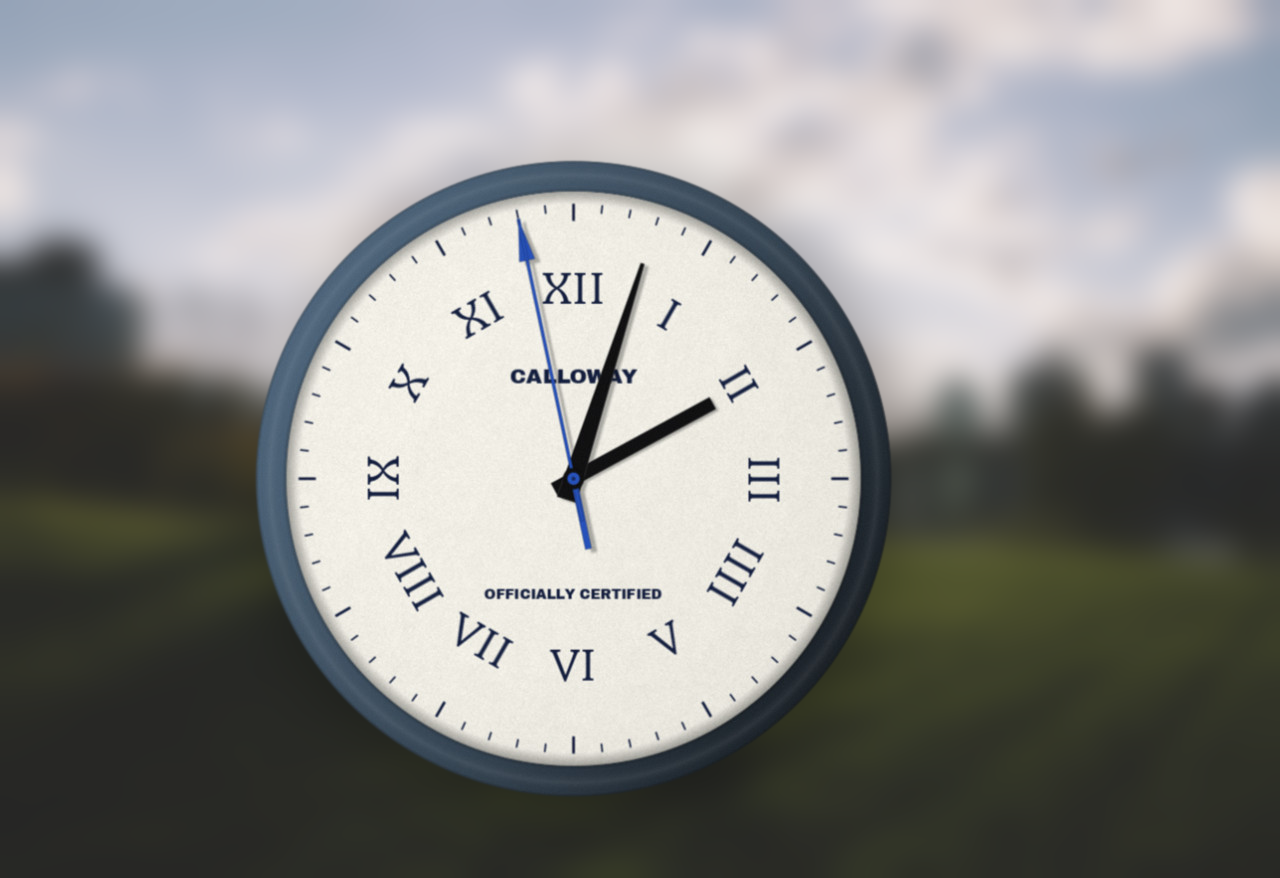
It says 2:02:58
